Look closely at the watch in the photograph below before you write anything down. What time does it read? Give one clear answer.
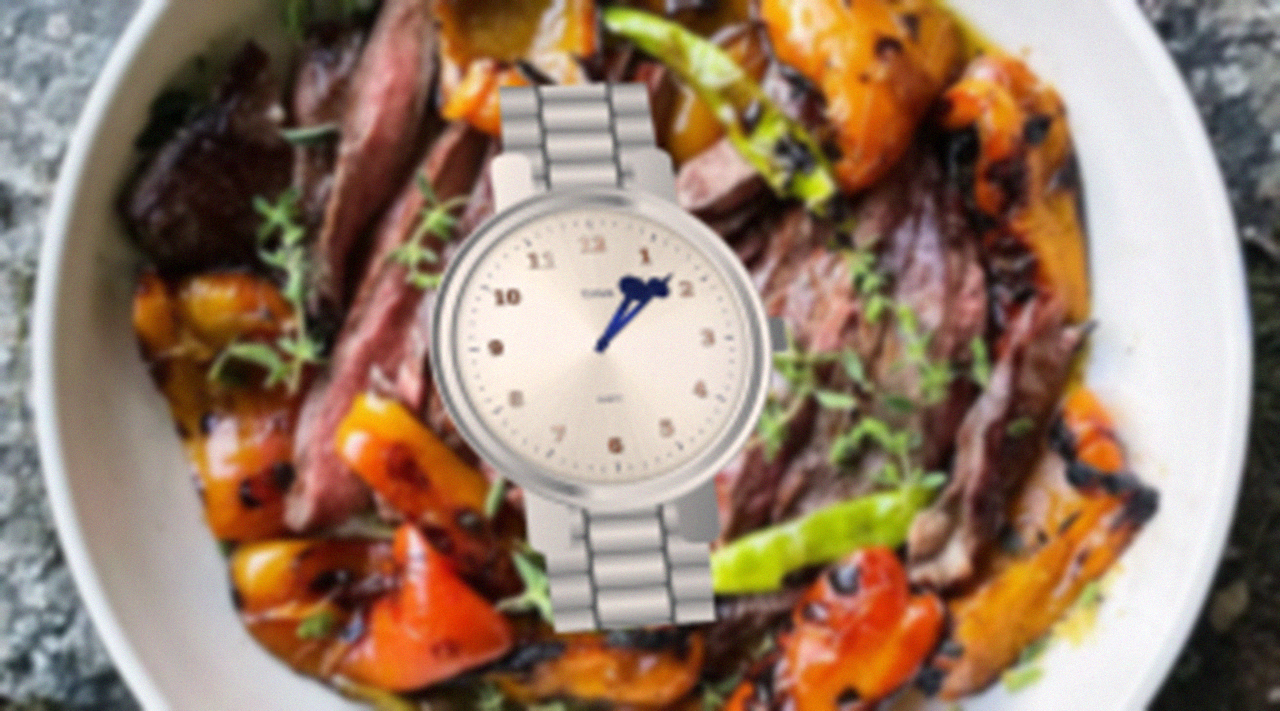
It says 1:08
